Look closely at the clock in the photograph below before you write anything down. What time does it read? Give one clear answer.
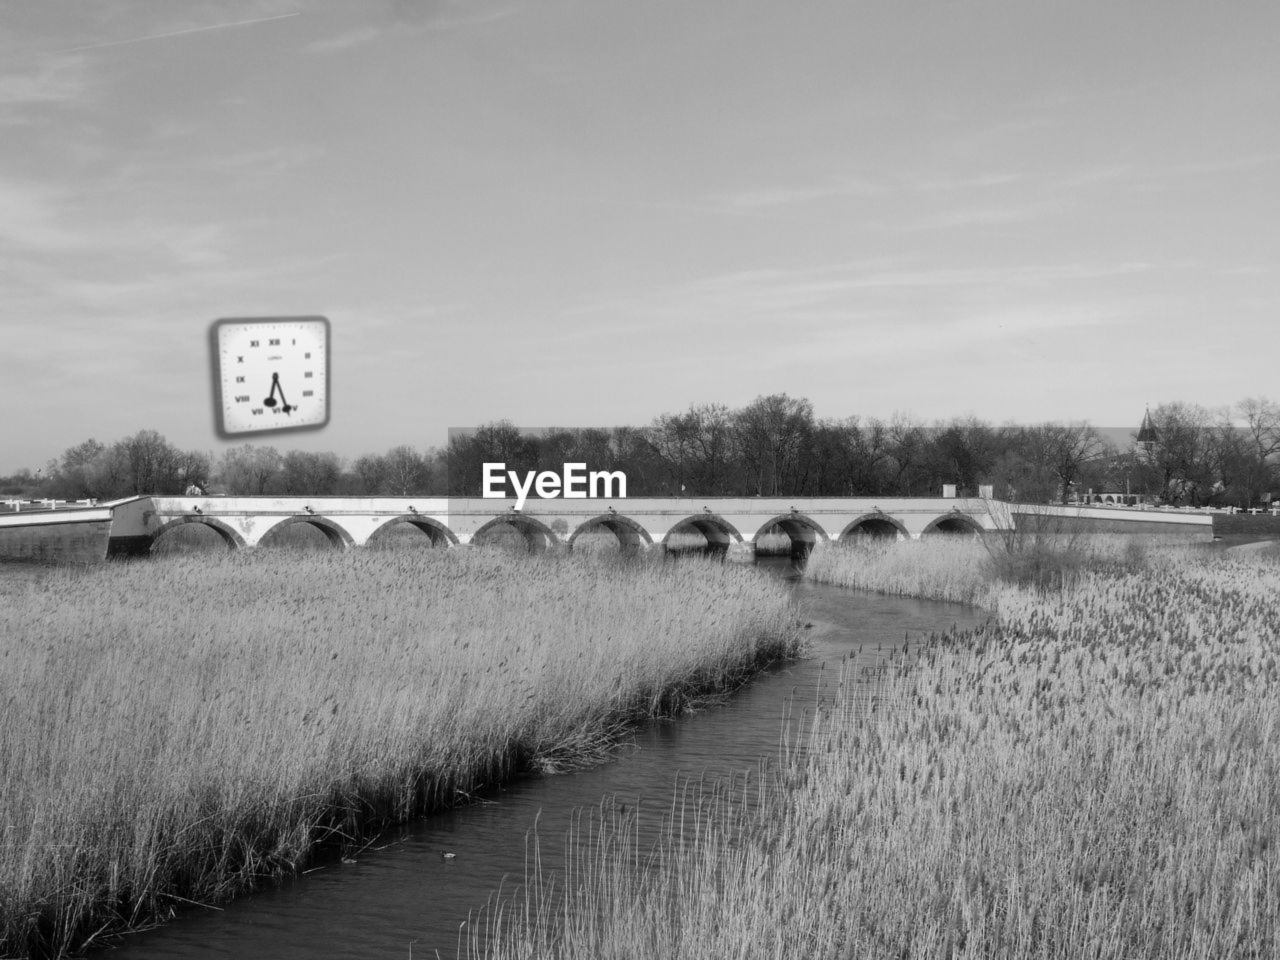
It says 6:27
